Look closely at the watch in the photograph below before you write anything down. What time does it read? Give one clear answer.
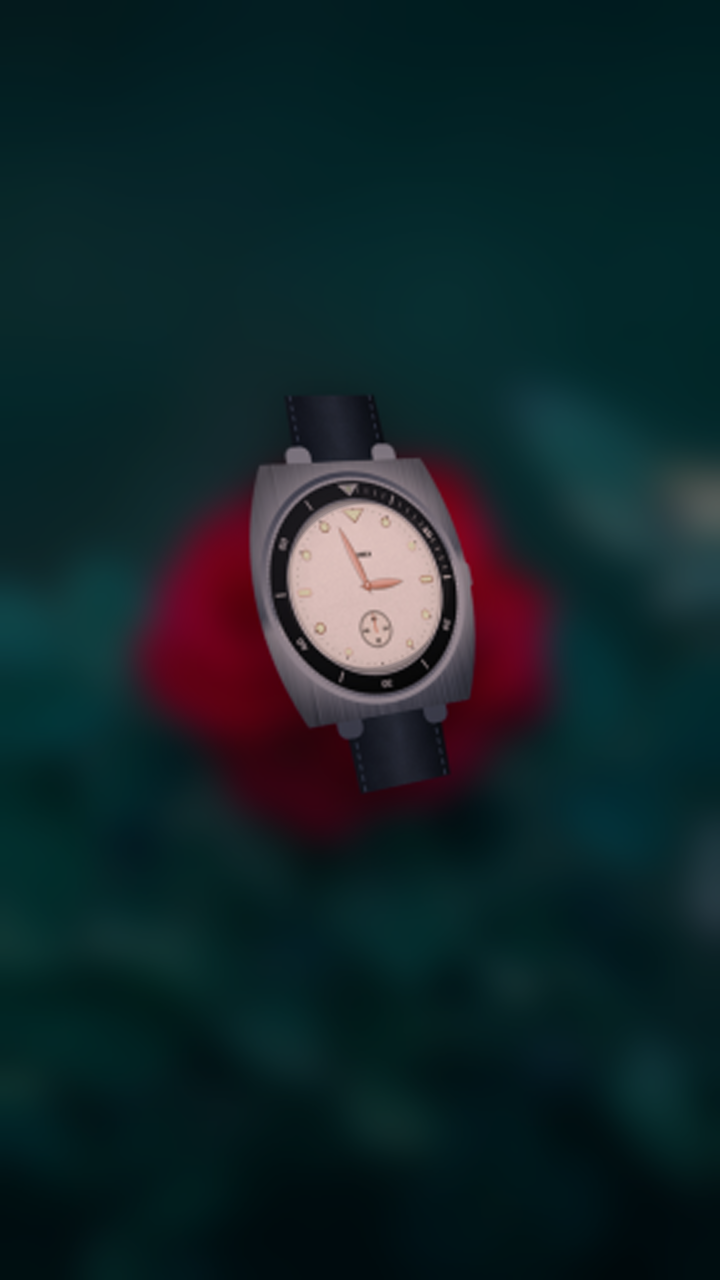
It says 2:57
